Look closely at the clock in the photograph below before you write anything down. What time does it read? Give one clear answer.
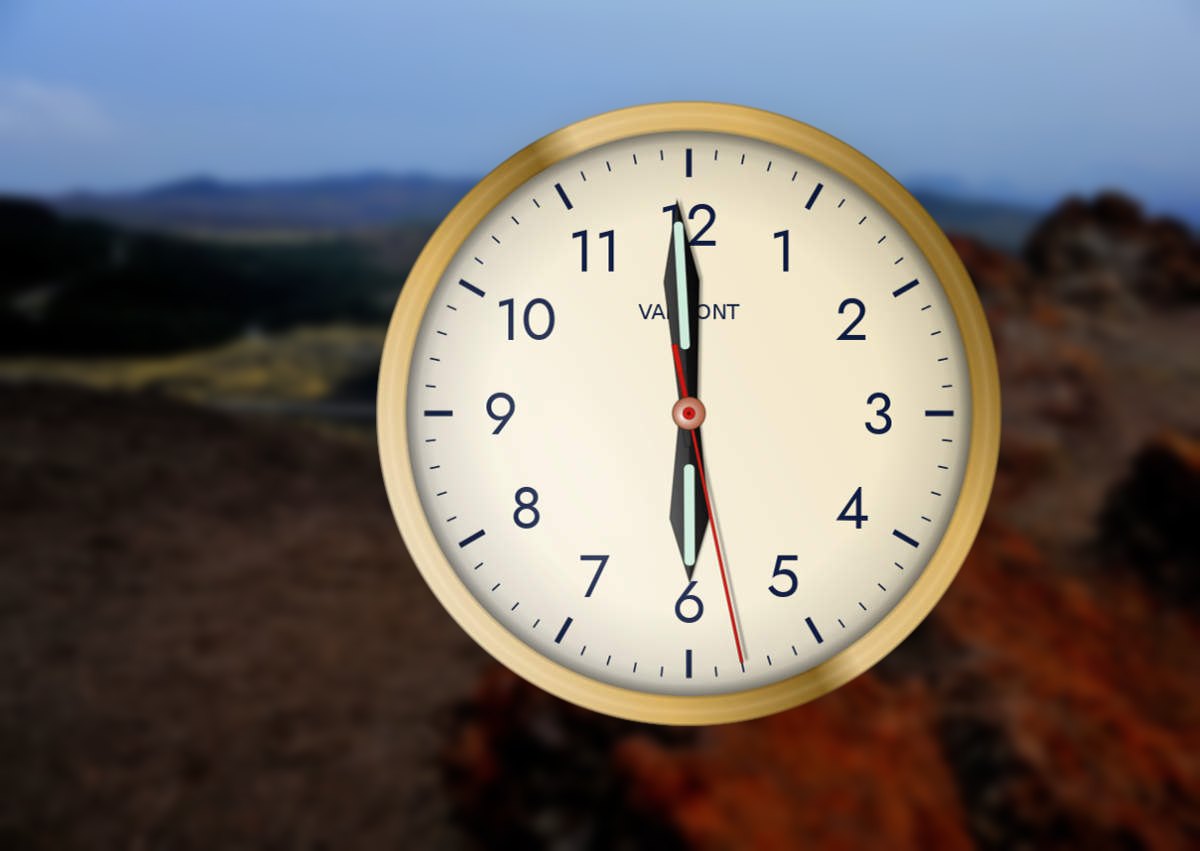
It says 5:59:28
